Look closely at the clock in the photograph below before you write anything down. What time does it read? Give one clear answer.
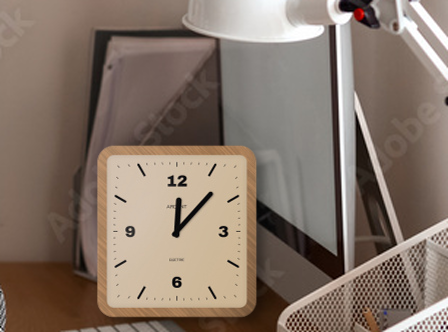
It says 12:07
